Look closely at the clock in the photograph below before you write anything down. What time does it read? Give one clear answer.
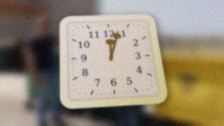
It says 12:03
